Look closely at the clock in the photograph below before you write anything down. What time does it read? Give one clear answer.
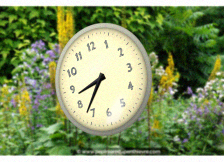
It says 8:37
